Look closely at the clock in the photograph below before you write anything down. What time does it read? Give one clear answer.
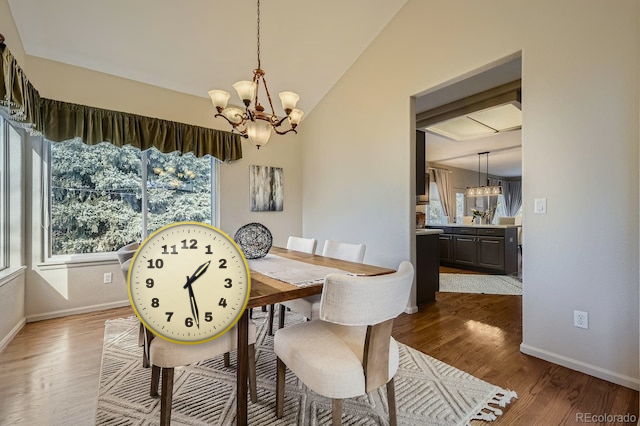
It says 1:28
